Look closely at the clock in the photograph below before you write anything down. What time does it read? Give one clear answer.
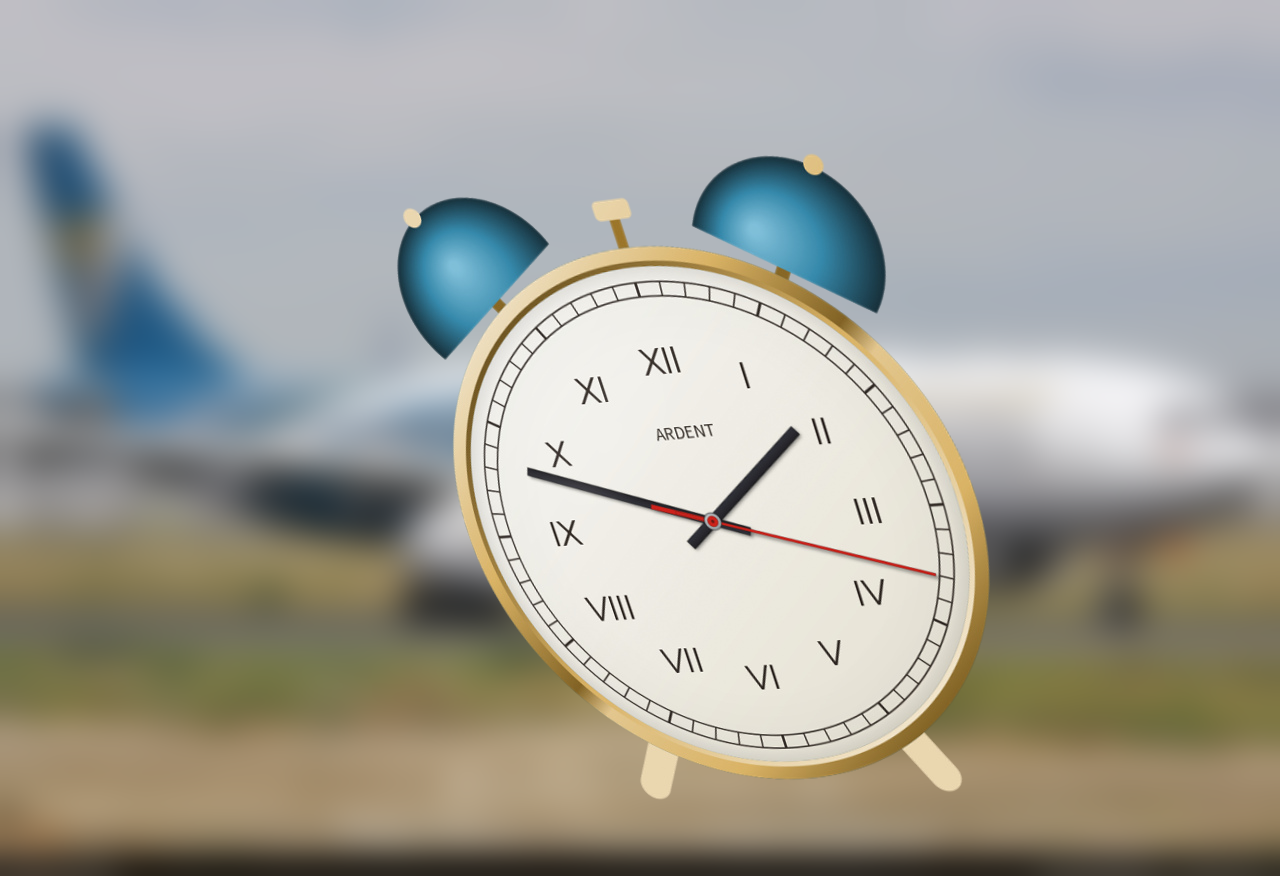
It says 1:48:18
